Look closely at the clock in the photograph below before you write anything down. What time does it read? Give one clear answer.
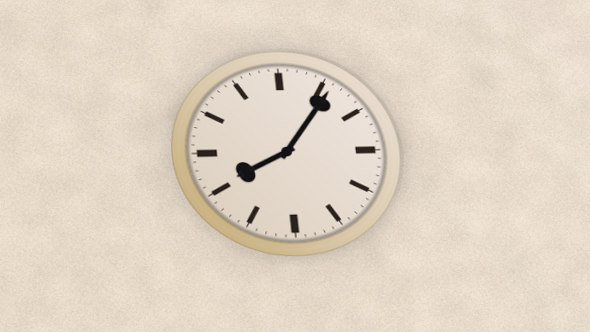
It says 8:06
